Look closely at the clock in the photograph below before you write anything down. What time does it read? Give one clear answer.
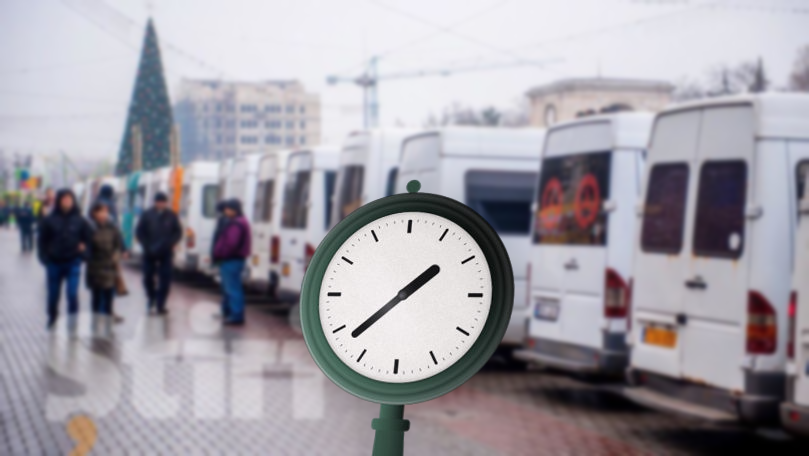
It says 1:38
